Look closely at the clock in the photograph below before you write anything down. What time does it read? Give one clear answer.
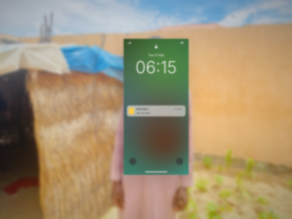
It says 6:15
